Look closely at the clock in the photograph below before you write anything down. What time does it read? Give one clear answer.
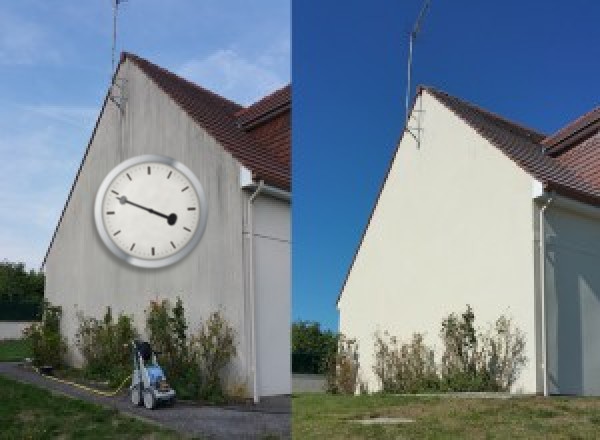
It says 3:49
